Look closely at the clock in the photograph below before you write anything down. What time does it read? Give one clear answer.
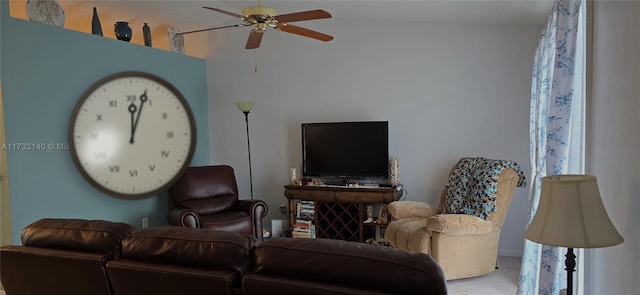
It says 12:03
